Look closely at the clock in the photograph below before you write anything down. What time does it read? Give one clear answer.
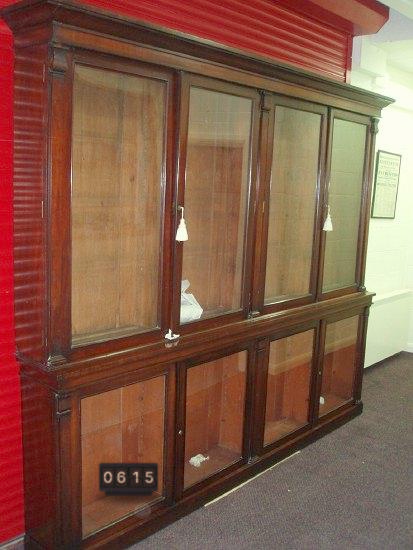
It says 6:15
